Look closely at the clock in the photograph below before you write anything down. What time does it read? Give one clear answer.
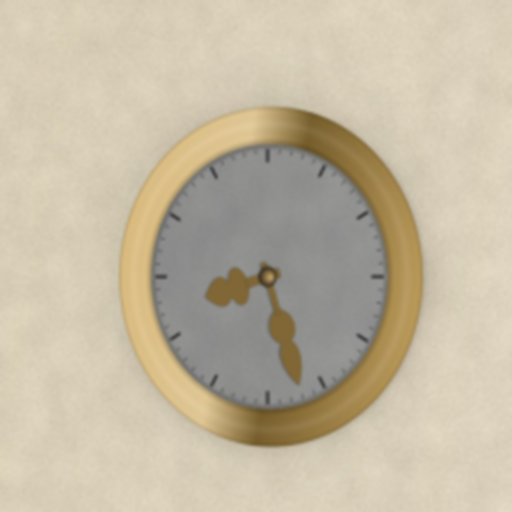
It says 8:27
